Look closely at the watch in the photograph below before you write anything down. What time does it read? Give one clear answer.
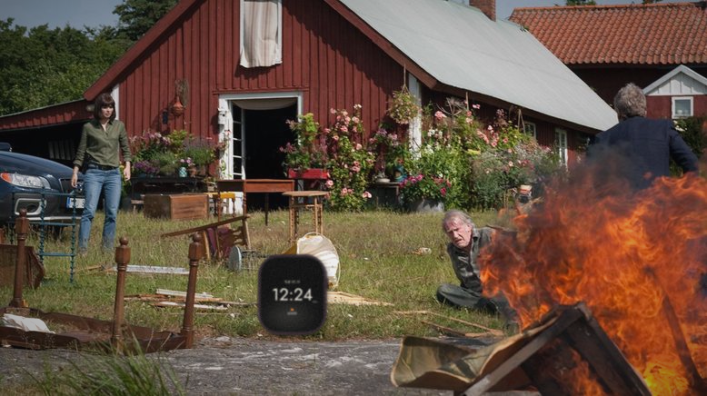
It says 12:24
